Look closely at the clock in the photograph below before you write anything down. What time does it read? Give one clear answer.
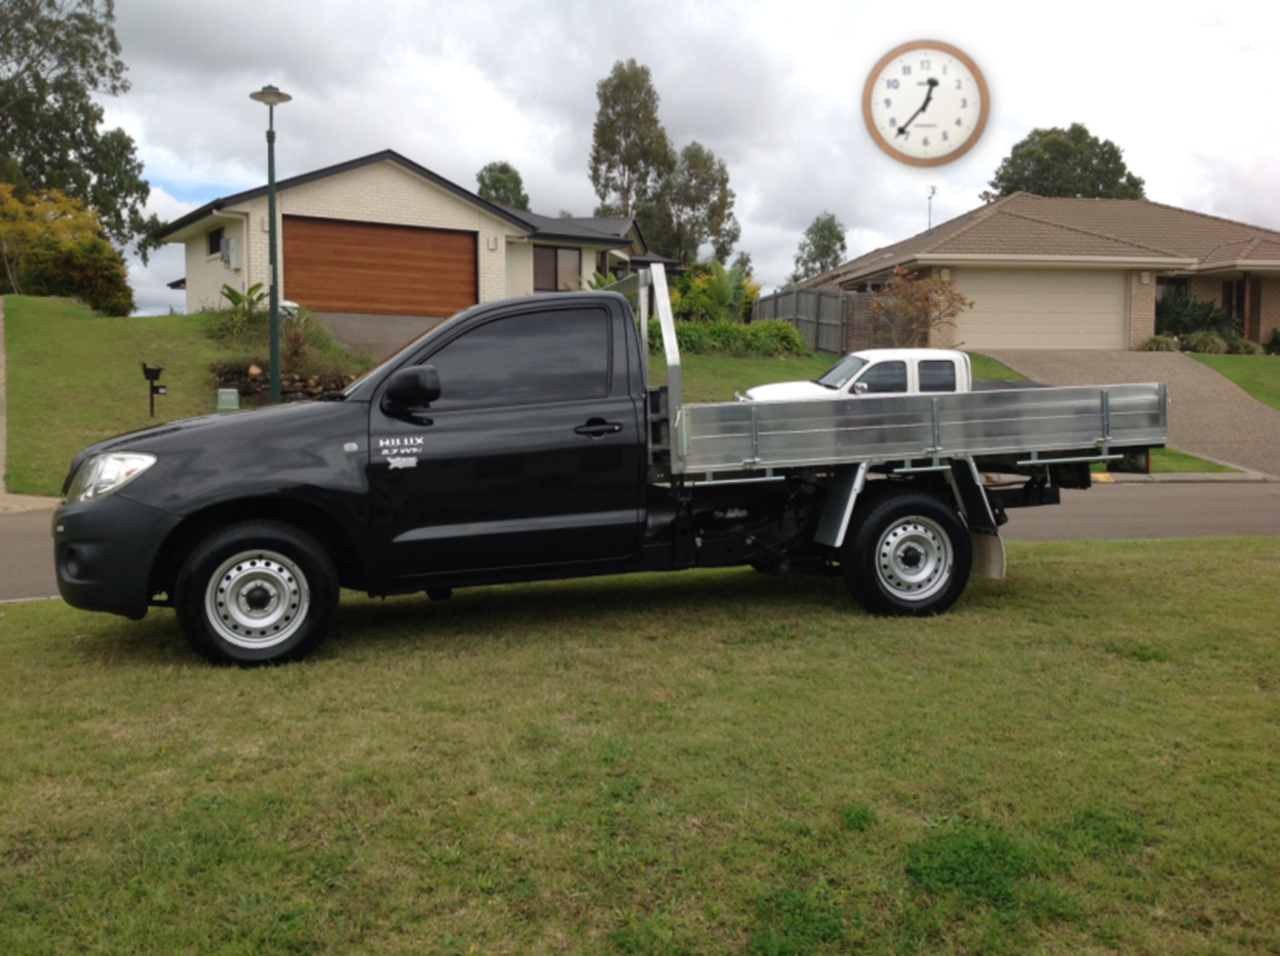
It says 12:37
